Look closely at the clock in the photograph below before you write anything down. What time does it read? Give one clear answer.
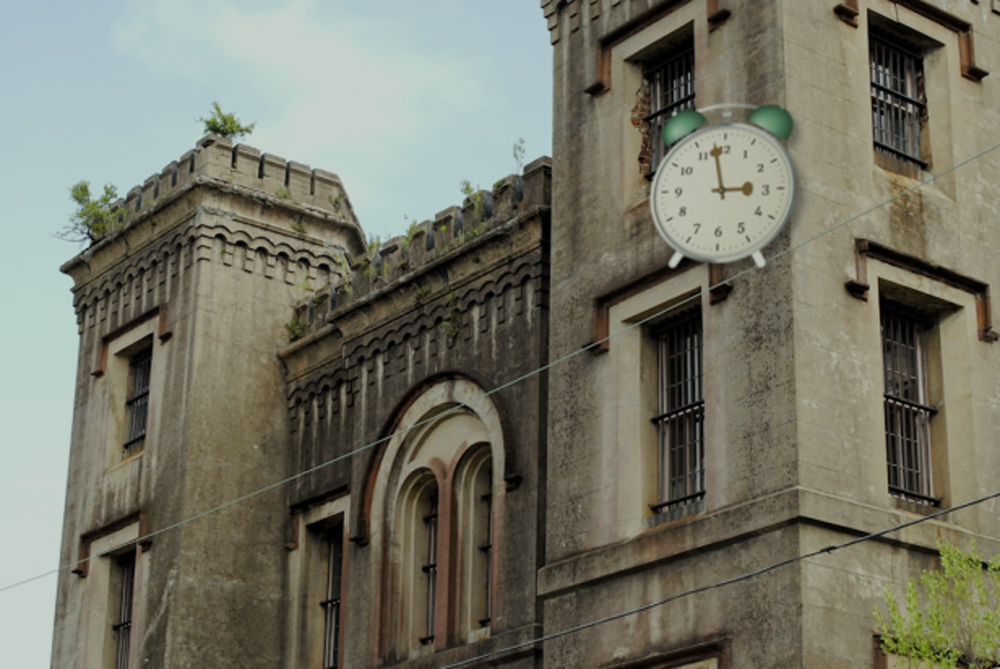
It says 2:58
